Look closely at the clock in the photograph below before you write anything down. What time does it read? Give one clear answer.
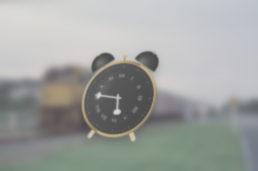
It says 5:46
